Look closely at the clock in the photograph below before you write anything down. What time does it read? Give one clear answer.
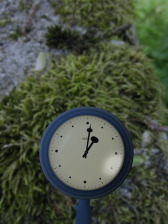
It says 1:01
